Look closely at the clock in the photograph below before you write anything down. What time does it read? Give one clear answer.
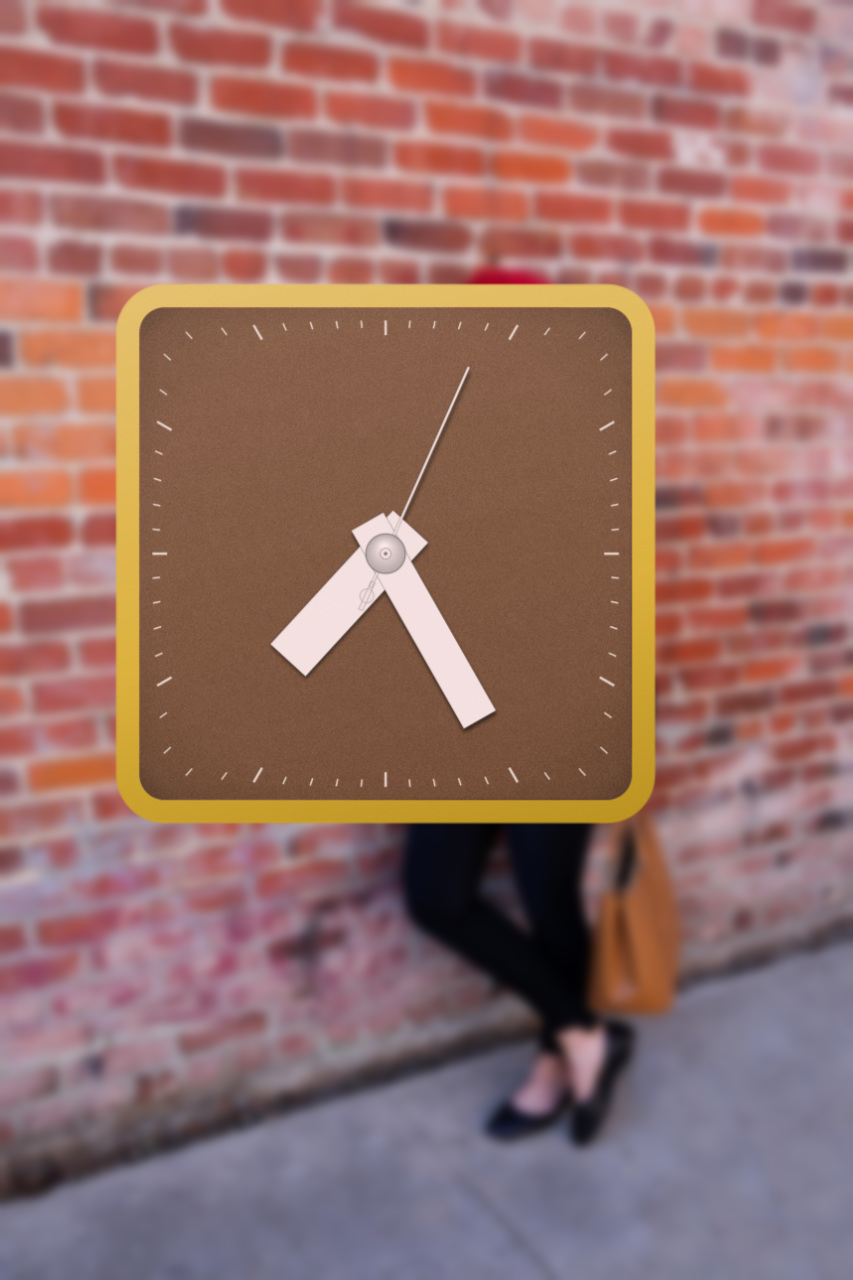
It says 7:25:04
